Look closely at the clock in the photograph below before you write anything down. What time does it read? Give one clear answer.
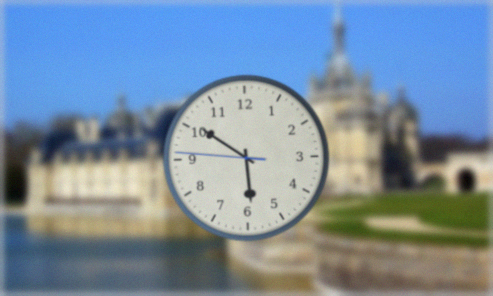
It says 5:50:46
